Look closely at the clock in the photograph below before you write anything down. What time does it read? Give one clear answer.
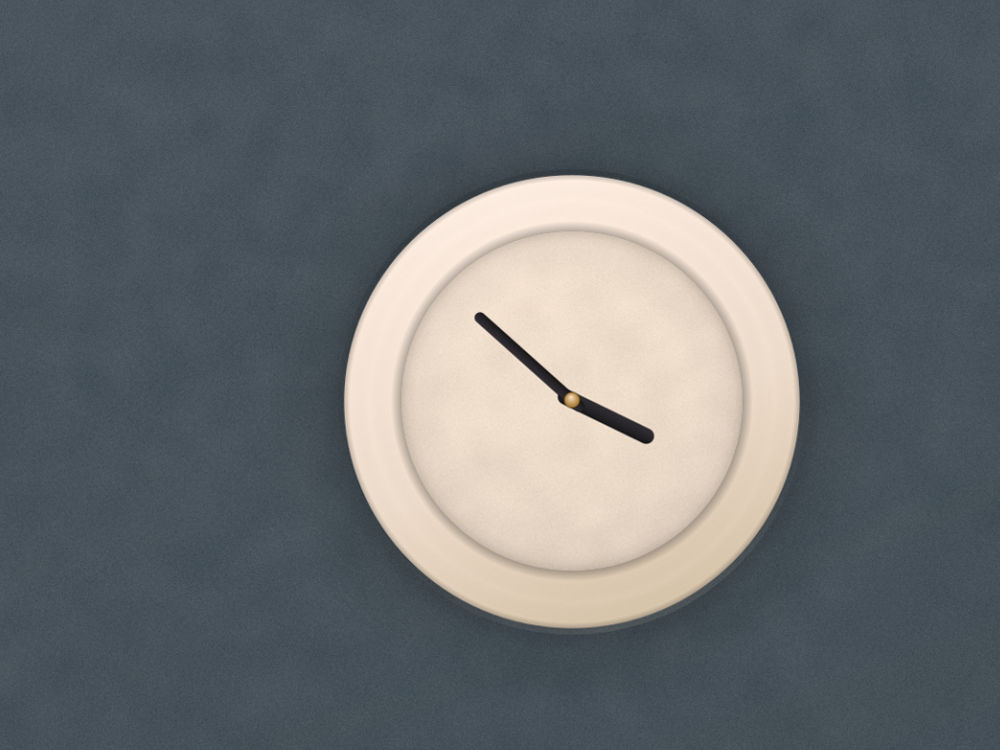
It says 3:52
